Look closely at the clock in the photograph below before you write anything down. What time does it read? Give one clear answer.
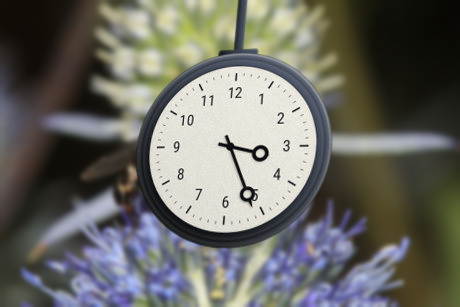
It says 3:26
